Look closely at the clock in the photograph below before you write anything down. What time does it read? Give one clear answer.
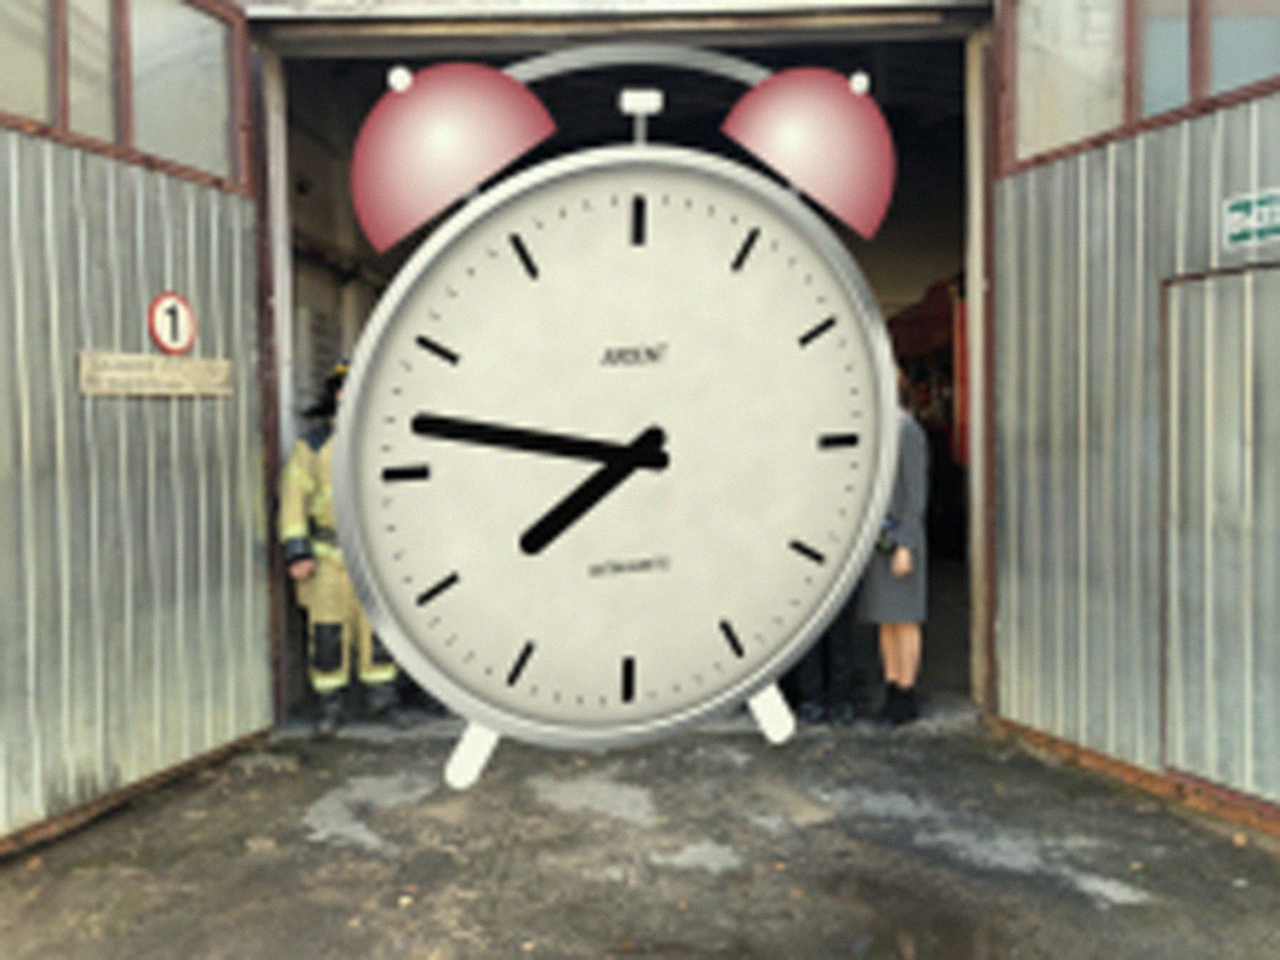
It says 7:47
